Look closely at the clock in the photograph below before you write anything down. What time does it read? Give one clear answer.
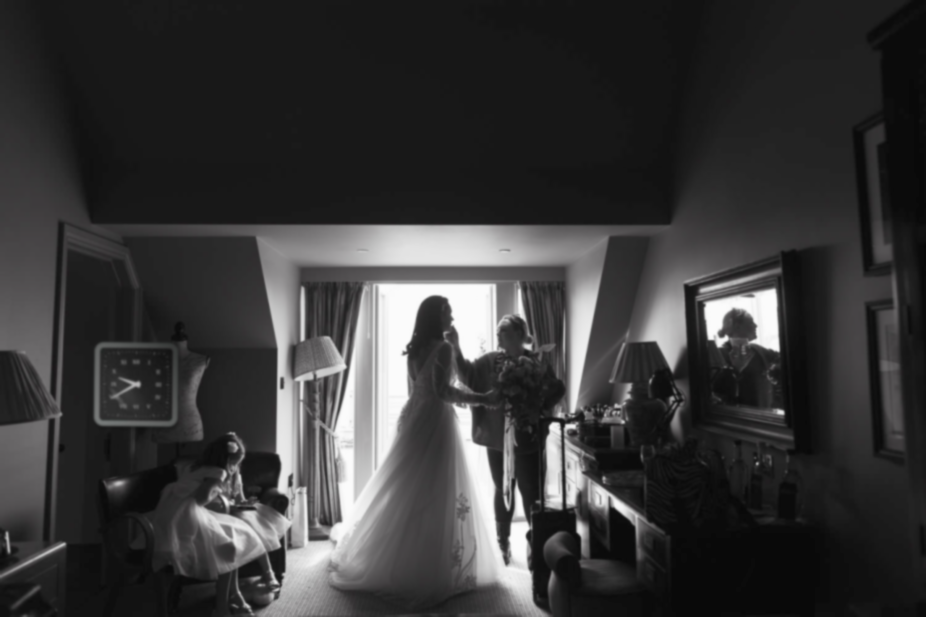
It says 9:40
